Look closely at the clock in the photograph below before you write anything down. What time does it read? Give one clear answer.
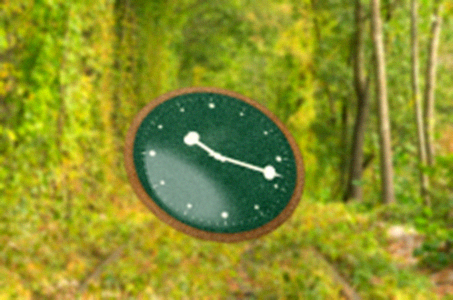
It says 10:18
